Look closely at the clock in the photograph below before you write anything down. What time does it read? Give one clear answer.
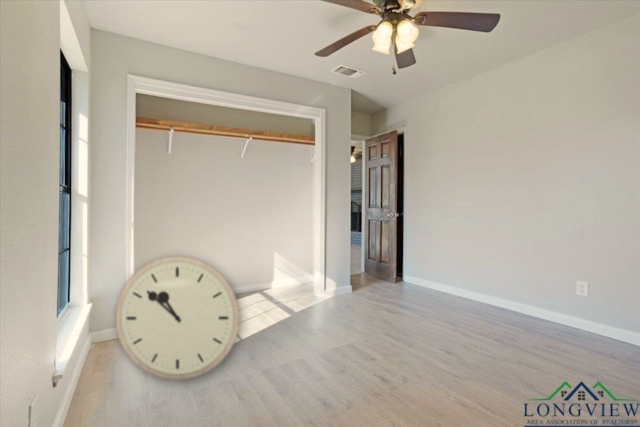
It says 10:52
